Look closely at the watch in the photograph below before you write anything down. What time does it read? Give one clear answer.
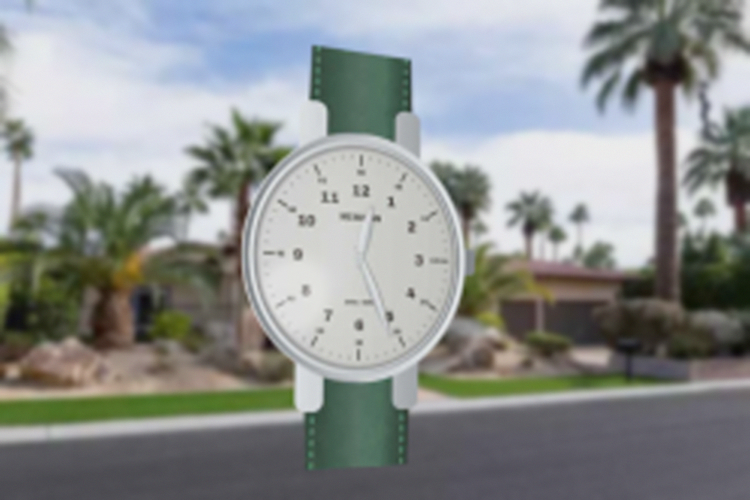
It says 12:26
